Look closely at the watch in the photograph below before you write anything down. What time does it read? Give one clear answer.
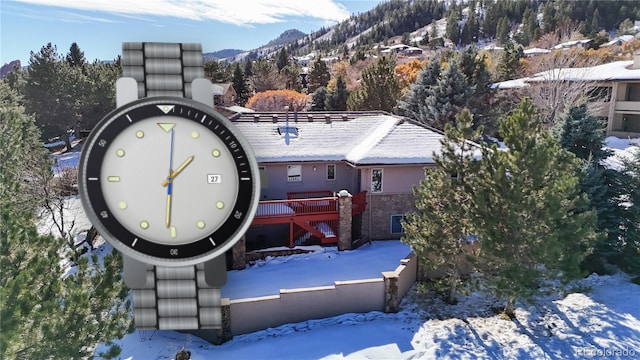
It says 1:31:01
